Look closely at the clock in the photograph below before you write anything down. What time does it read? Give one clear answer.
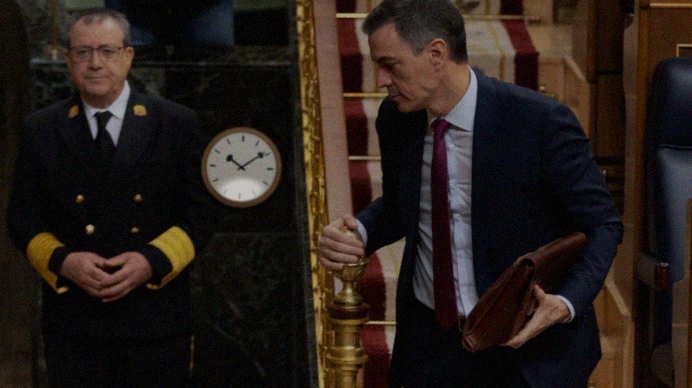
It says 10:09
